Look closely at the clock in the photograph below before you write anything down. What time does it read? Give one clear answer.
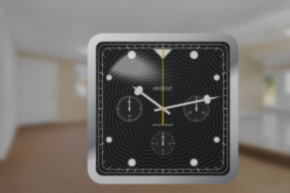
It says 10:13
